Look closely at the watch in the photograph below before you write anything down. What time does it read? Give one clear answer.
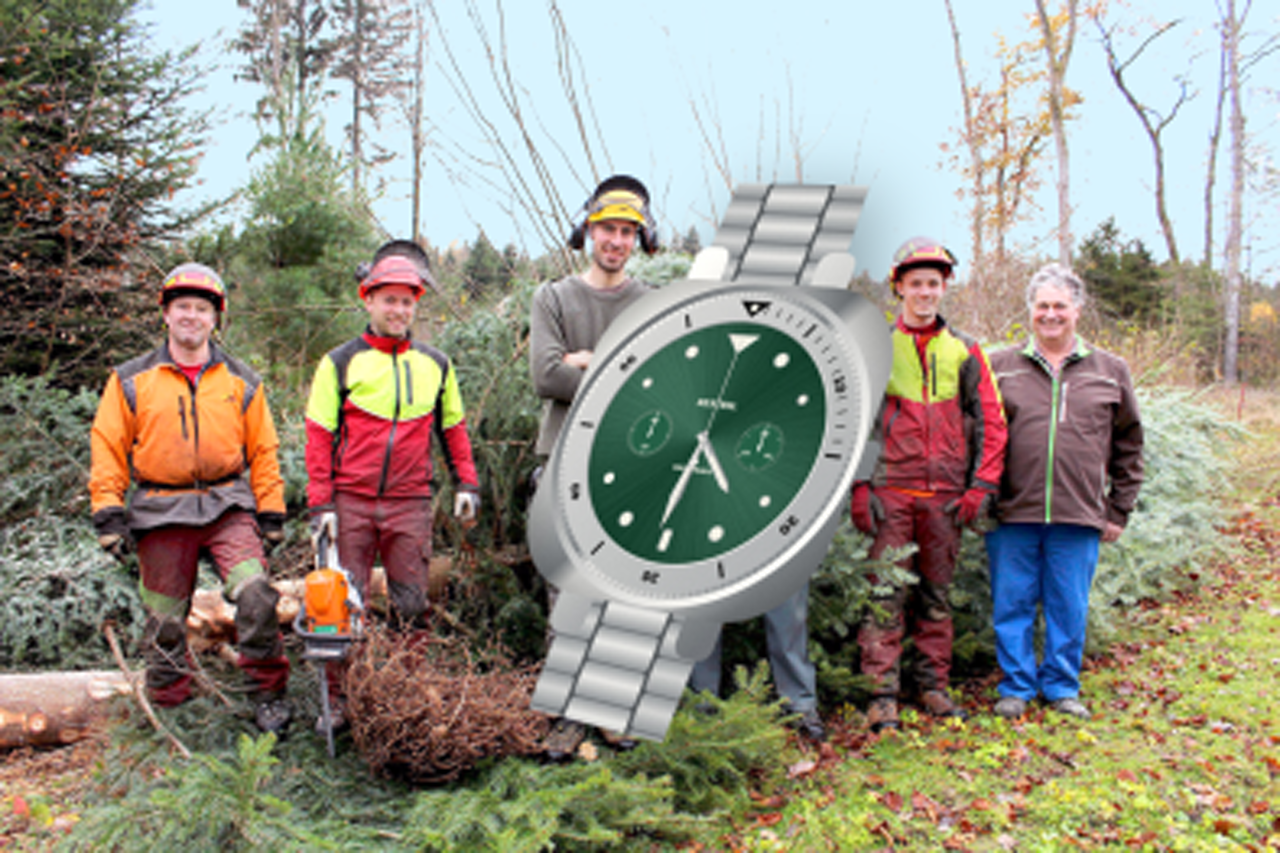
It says 4:31
